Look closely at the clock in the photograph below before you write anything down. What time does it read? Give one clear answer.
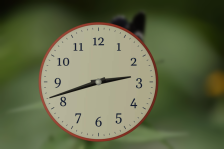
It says 2:42
